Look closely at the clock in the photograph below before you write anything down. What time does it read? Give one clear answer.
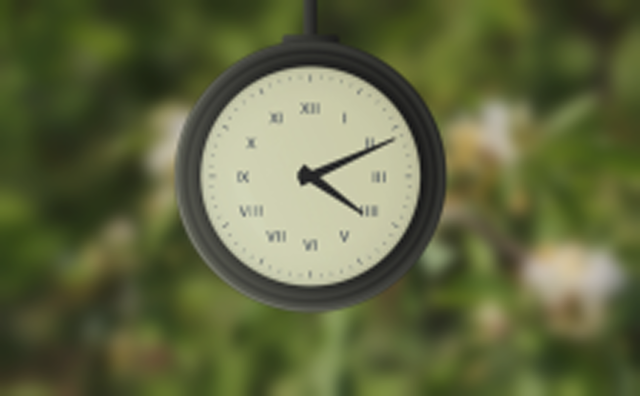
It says 4:11
